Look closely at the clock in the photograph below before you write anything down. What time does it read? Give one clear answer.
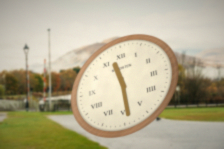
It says 11:29
